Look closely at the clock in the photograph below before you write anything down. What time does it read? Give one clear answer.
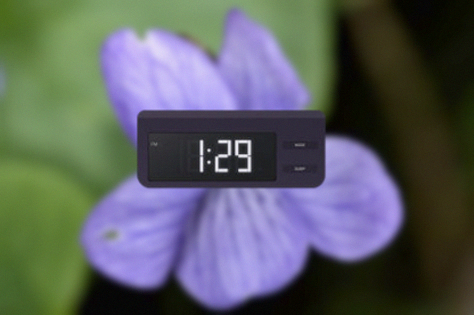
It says 1:29
